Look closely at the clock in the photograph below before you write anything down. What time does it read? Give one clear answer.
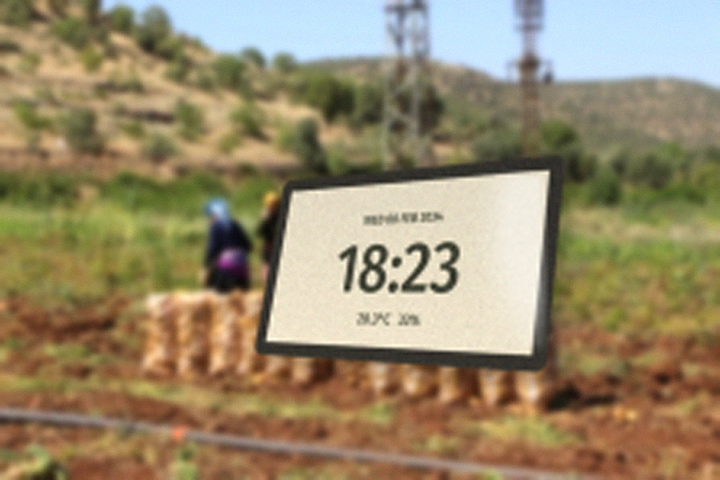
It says 18:23
